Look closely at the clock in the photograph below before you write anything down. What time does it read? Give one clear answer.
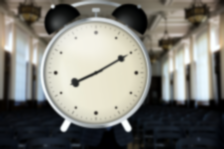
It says 8:10
